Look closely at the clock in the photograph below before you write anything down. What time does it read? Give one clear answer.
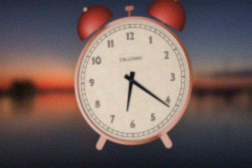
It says 6:21
